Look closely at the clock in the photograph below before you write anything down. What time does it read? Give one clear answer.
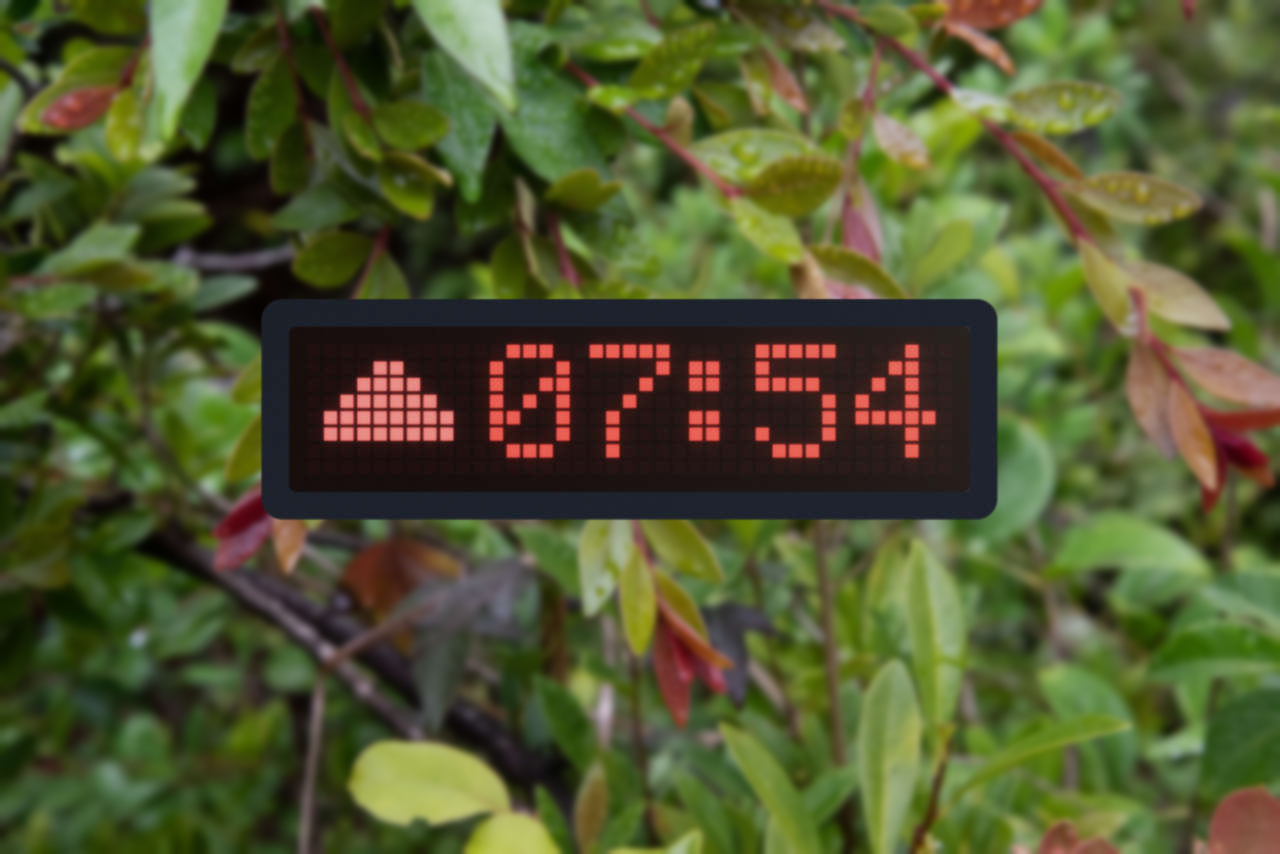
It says 7:54
